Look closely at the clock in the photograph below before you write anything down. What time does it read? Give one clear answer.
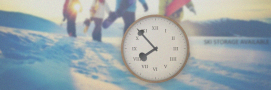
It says 7:53
